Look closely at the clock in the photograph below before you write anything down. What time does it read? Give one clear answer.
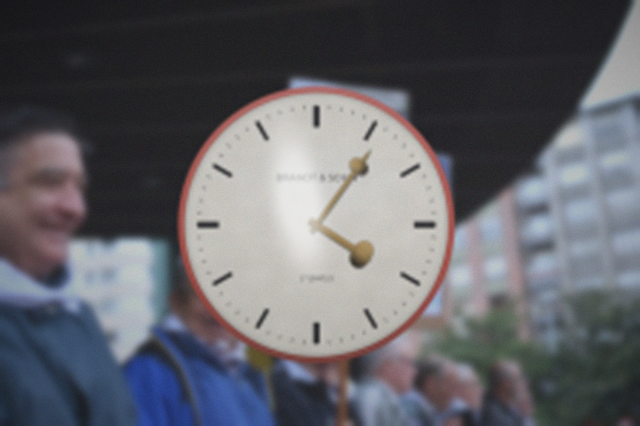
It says 4:06
